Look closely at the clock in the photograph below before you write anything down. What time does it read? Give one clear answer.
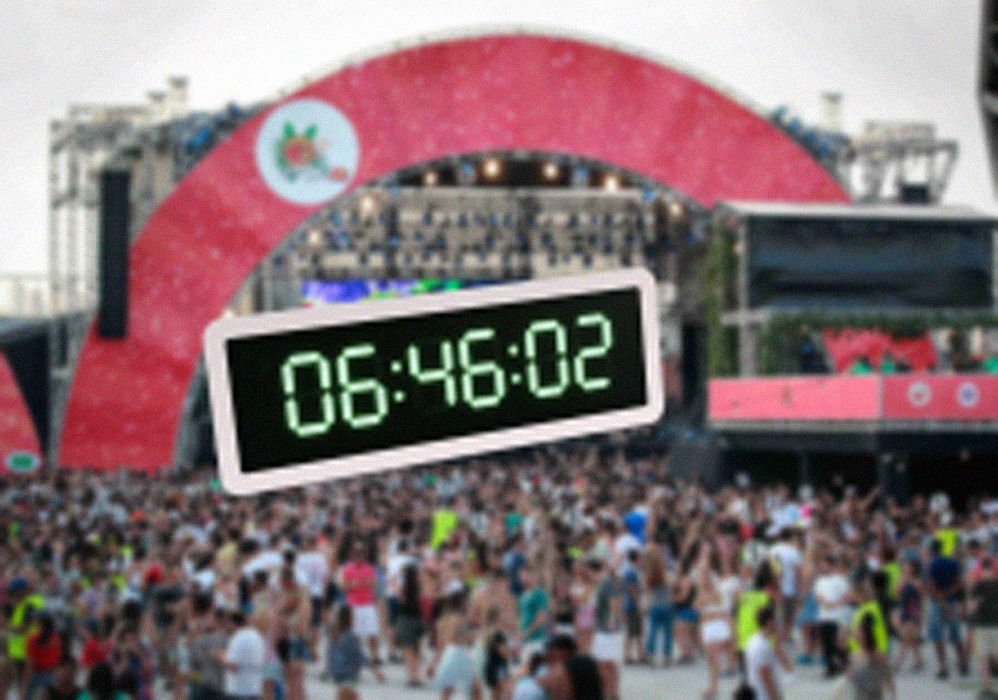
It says 6:46:02
